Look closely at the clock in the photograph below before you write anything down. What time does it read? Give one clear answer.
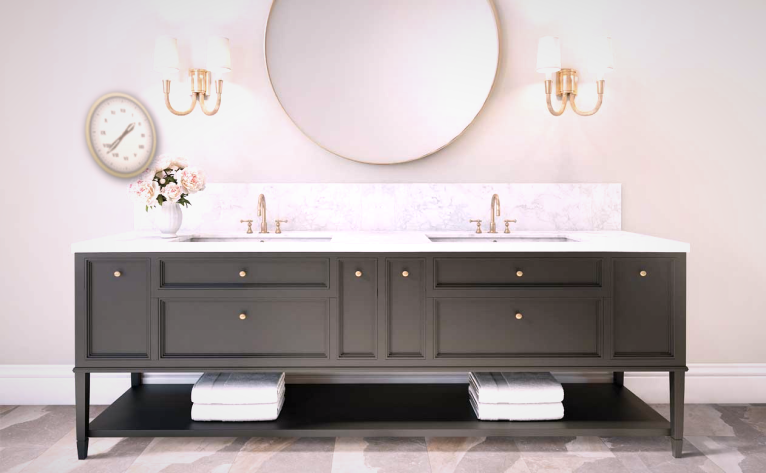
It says 1:38
